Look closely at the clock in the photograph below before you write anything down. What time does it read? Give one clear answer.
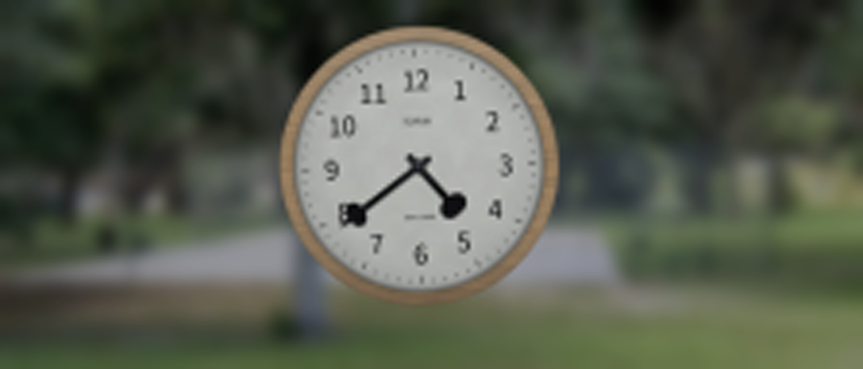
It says 4:39
